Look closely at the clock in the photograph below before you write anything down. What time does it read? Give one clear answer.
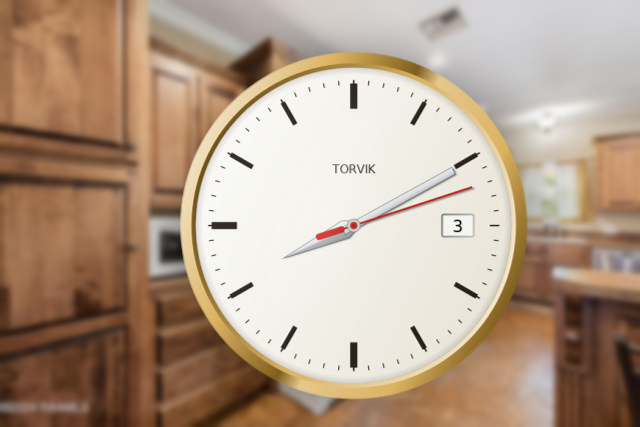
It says 8:10:12
